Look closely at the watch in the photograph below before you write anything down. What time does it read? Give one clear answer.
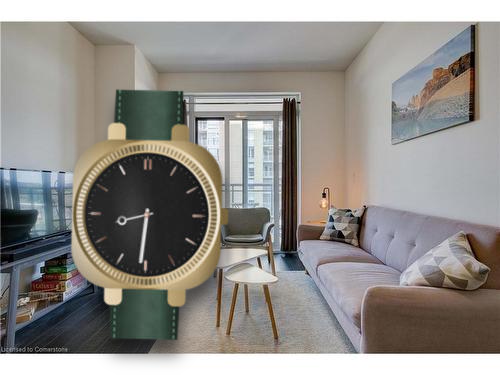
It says 8:31
